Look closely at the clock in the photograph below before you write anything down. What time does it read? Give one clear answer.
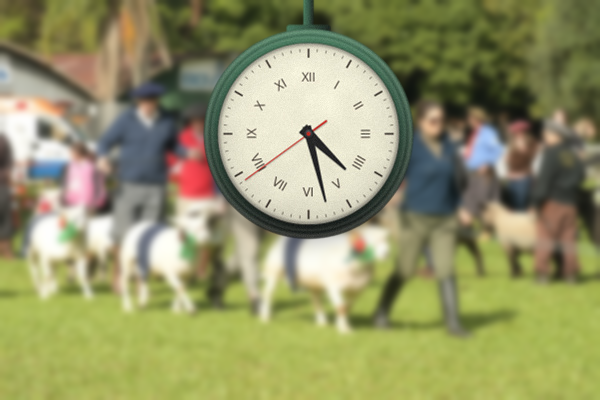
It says 4:27:39
